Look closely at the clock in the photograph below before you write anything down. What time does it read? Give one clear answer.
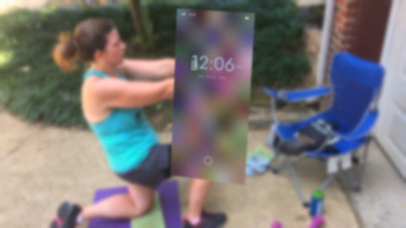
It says 12:06
